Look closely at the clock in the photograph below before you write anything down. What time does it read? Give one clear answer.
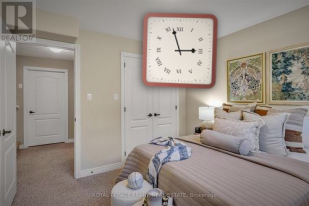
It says 2:57
